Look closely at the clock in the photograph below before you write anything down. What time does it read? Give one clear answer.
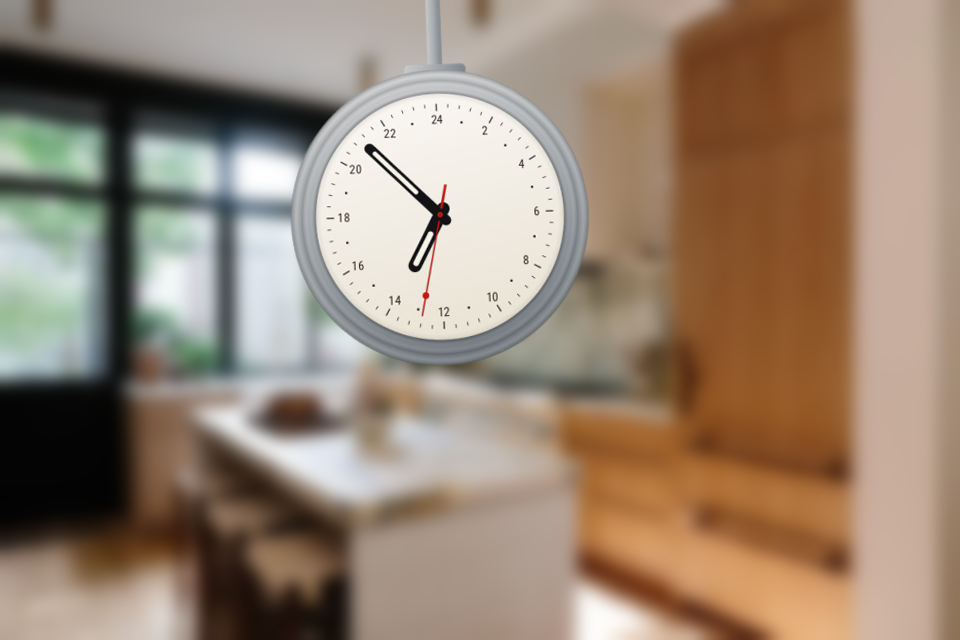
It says 13:52:32
